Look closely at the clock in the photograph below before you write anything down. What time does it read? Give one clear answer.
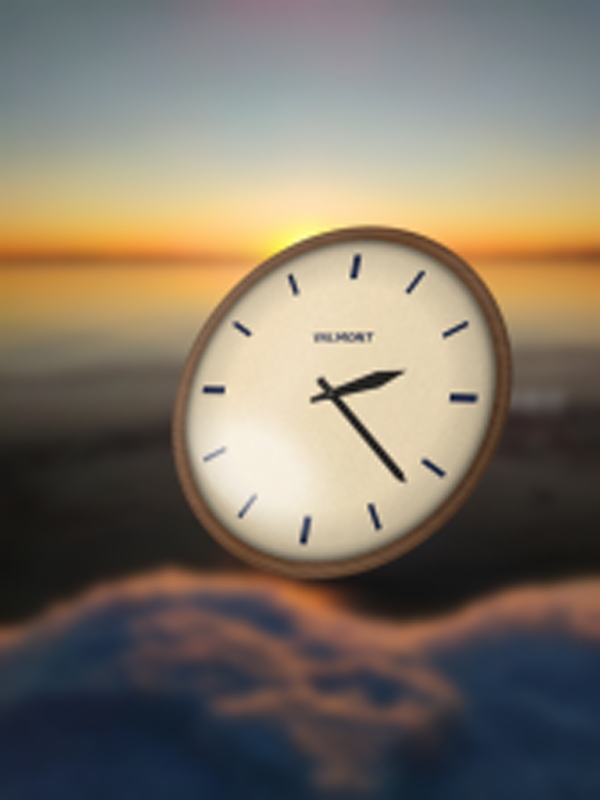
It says 2:22
